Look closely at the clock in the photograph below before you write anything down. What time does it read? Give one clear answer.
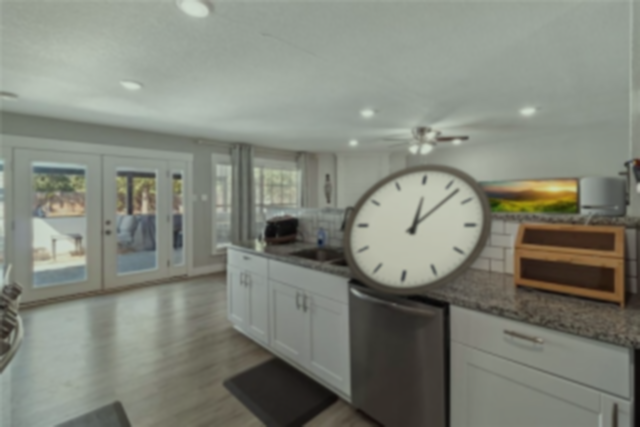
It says 12:07
